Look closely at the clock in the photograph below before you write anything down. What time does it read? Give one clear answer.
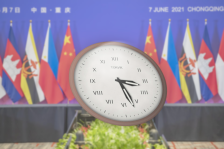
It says 3:27
